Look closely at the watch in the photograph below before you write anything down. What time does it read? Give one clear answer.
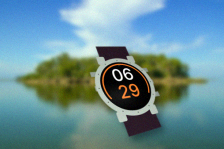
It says 6:29
